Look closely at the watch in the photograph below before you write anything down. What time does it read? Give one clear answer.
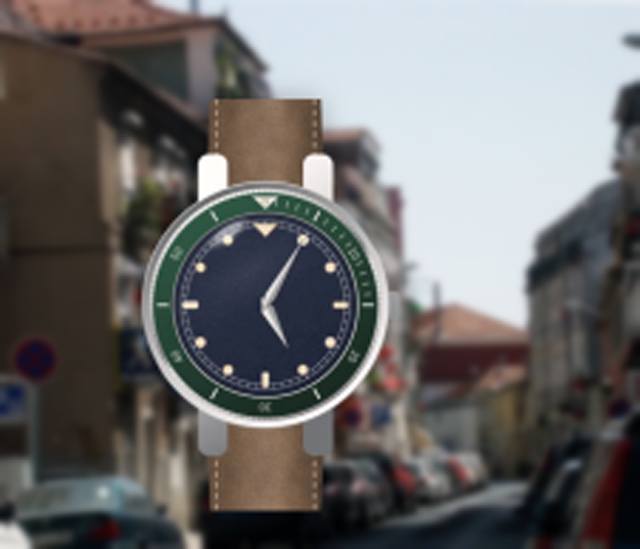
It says 5:05
